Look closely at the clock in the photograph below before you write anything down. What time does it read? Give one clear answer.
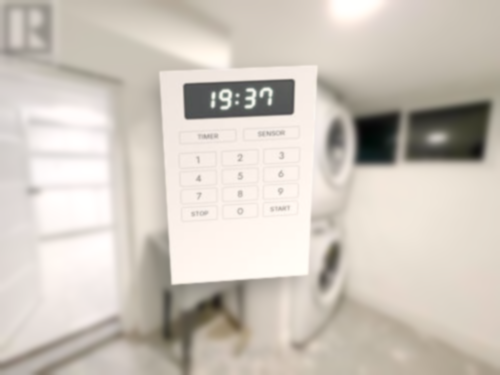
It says 19:37
